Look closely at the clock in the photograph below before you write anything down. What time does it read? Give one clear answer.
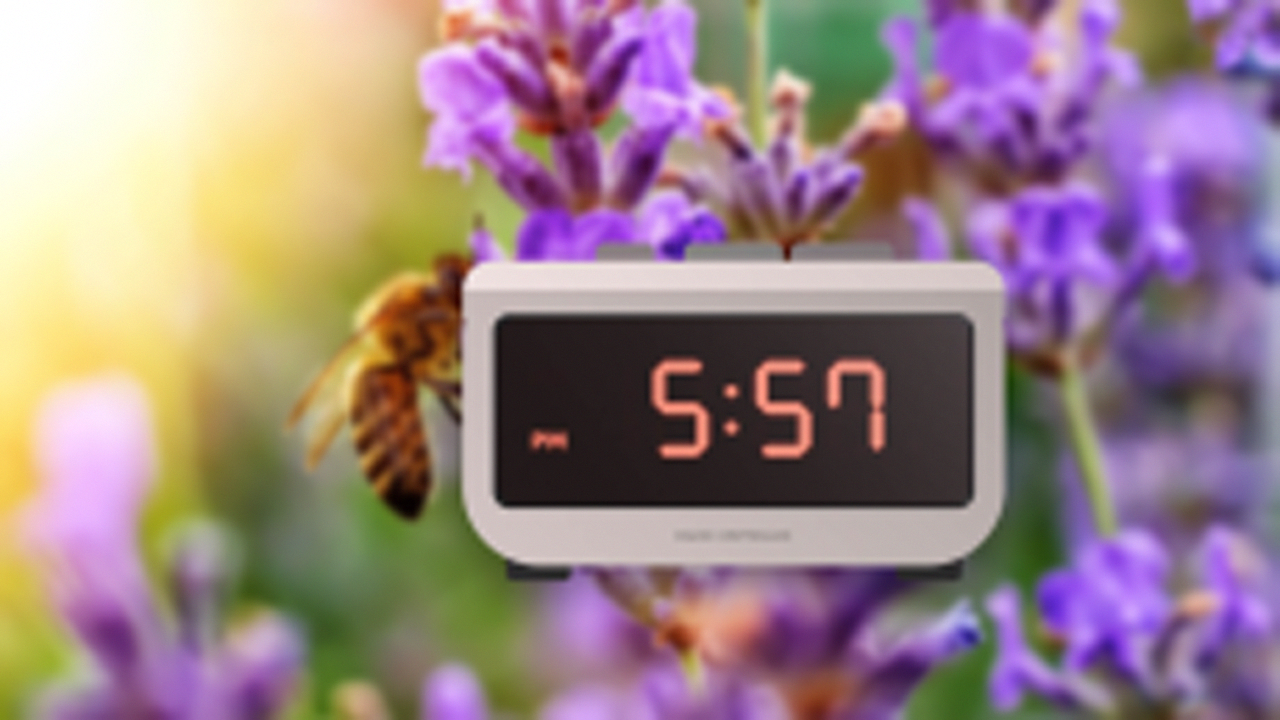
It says 5:57
